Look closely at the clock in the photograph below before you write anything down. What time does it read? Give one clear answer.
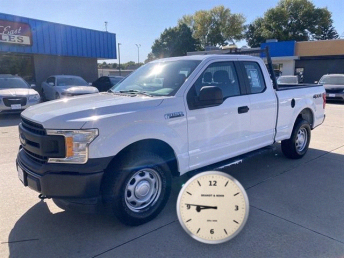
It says 8:46
